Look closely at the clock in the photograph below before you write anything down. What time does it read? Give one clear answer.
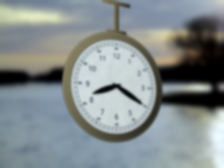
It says 8:20
